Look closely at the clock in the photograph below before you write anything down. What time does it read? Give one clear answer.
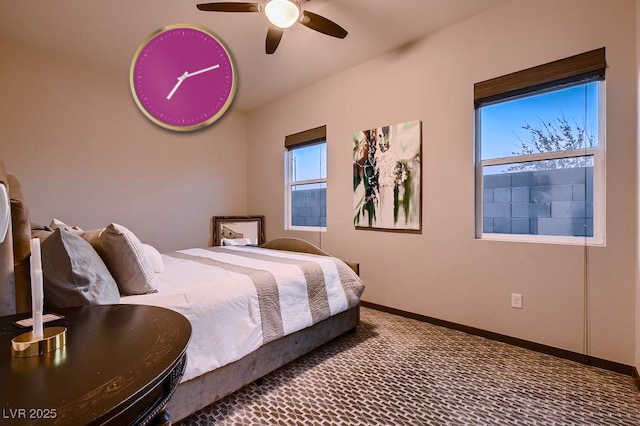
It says 7:12
